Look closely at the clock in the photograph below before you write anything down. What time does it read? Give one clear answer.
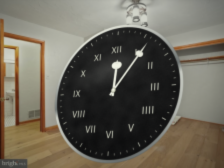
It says 12:06
